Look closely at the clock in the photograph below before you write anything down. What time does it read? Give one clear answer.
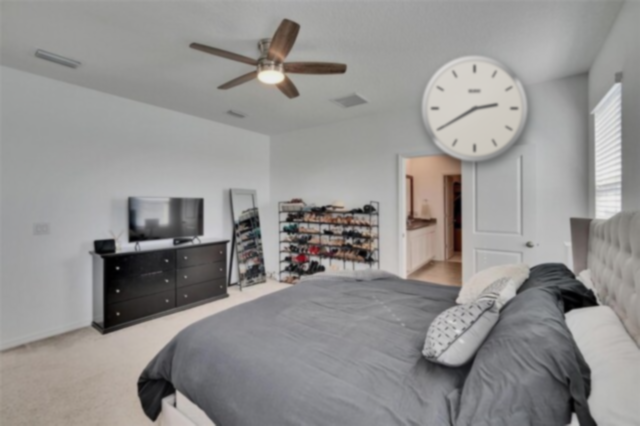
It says 2:40
